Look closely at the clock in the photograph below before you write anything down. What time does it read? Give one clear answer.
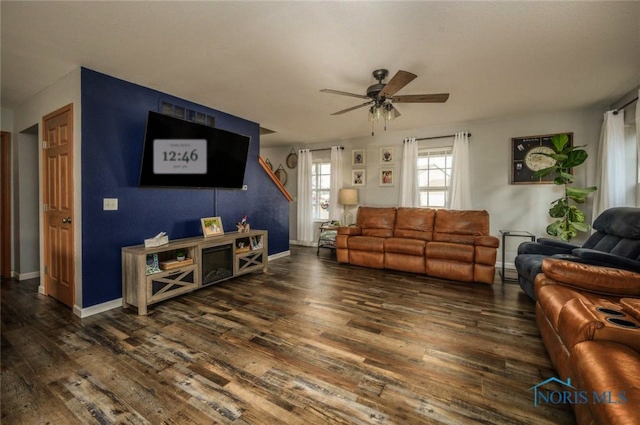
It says 12:46
